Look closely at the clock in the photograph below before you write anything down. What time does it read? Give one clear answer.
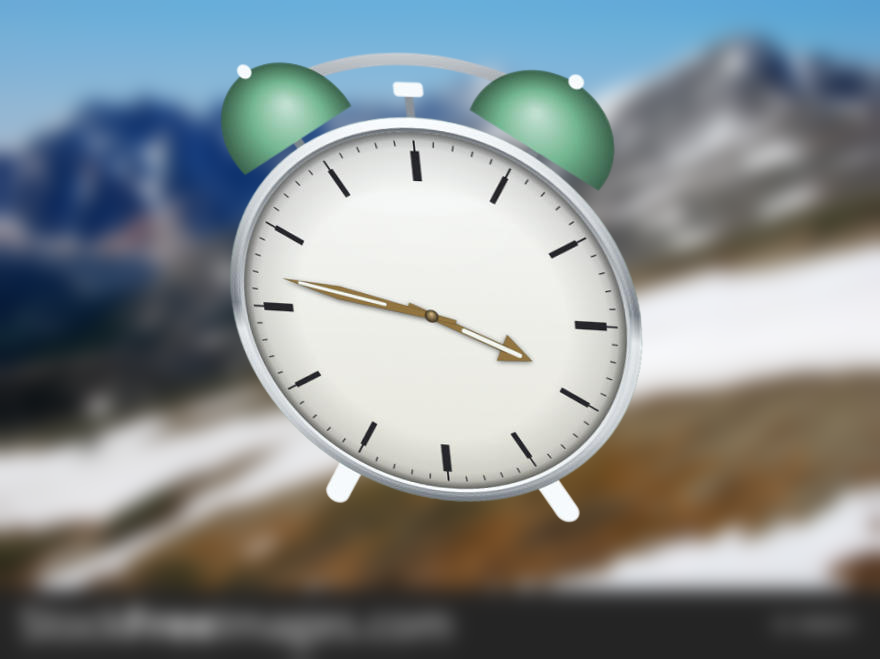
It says 3:47
